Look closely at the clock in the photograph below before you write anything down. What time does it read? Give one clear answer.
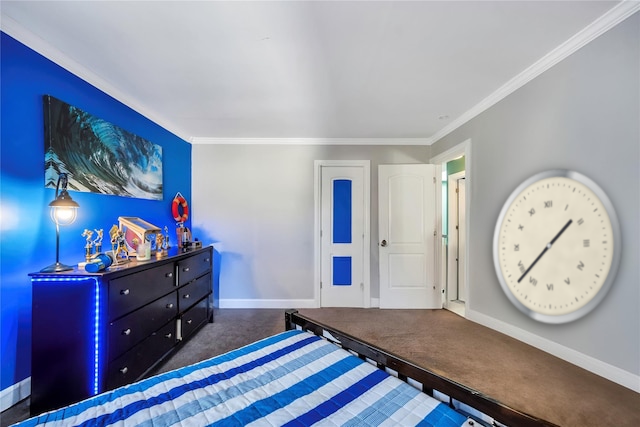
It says 1:38
